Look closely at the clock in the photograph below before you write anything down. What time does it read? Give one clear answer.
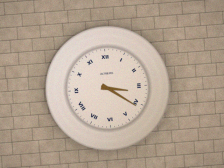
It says 3:21
